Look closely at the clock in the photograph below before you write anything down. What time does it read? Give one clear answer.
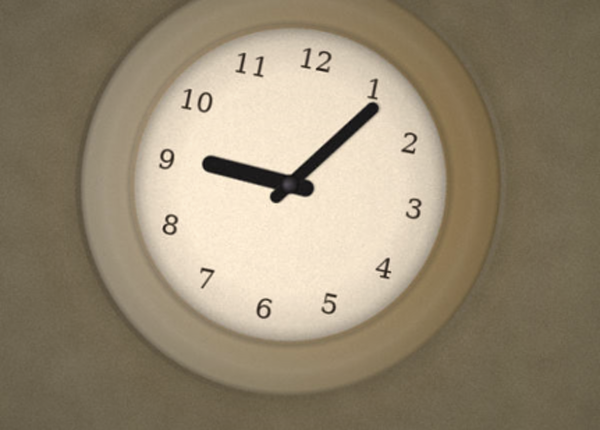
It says 9:06
